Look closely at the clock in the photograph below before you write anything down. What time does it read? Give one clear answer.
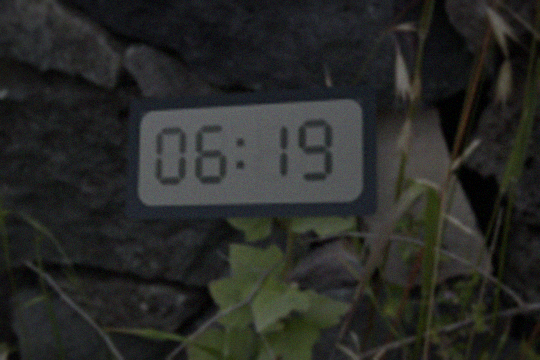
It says 6:19
